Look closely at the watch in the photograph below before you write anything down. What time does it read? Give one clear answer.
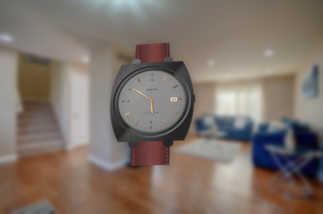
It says 5:51
